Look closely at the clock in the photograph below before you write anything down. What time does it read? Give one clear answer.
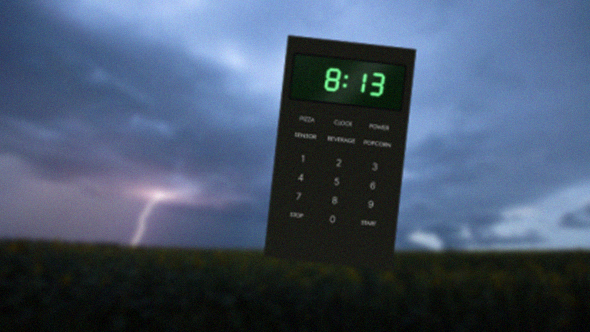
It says 8:13
